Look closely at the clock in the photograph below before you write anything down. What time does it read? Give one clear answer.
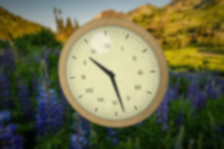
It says 10:28
